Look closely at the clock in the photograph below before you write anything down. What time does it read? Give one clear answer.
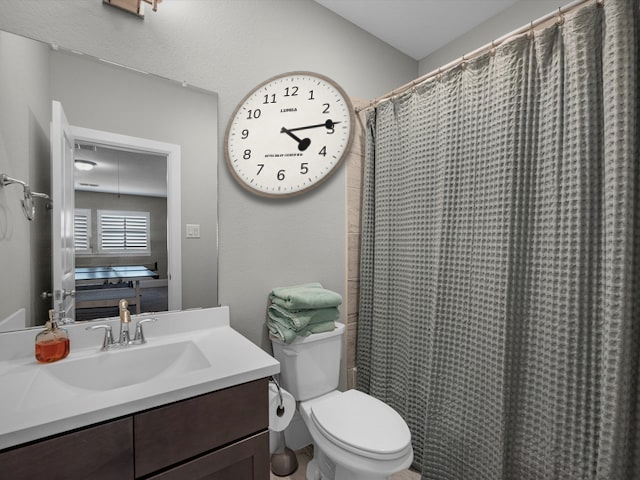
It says 4:14
